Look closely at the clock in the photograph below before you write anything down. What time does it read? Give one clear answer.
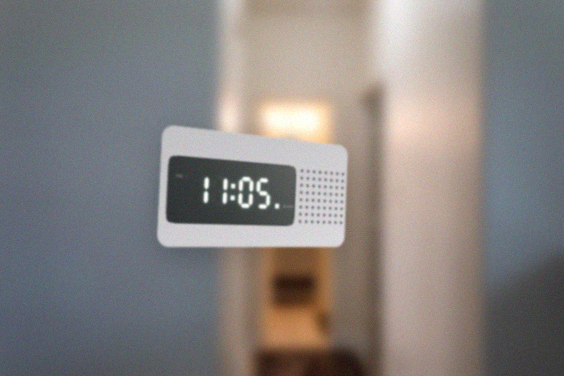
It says 11:05
